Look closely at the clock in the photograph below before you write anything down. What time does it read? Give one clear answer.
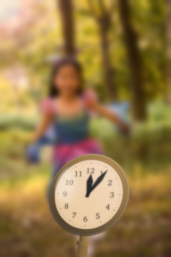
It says 12:06
